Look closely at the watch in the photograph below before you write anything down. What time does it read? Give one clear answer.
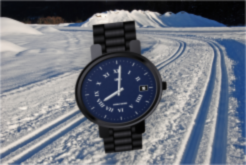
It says 8:01
